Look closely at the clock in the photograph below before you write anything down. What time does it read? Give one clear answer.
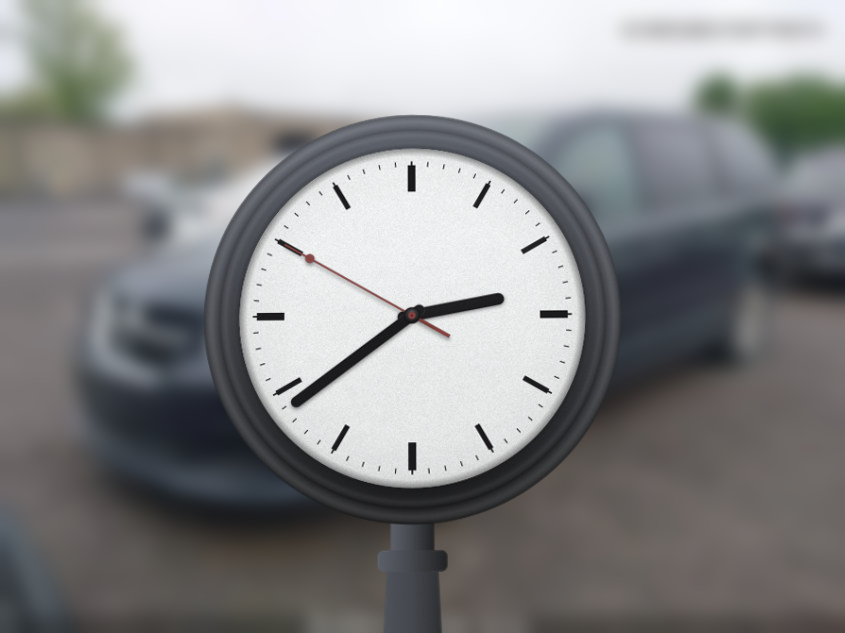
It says 2:38:50
